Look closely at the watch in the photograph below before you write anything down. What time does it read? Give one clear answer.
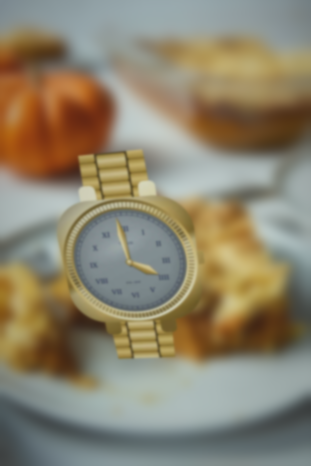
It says 3:59
